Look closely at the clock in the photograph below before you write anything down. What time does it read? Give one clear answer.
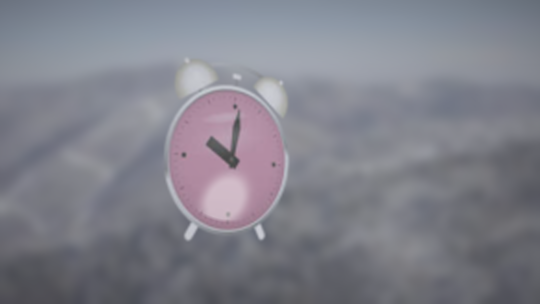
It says 10:01
